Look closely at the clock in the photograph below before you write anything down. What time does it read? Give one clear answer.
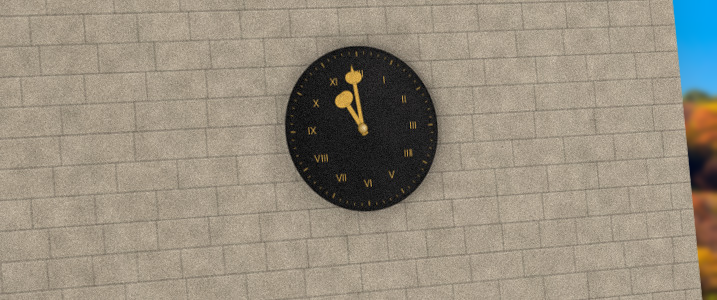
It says 10:59
